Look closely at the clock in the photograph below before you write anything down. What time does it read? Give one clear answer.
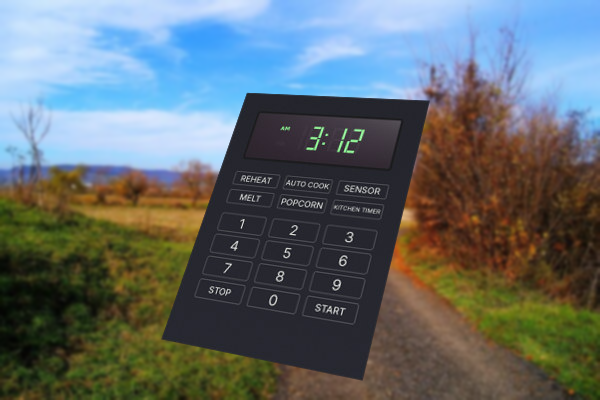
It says 3:12
